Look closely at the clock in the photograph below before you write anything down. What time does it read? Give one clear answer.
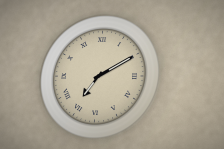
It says 7:10
